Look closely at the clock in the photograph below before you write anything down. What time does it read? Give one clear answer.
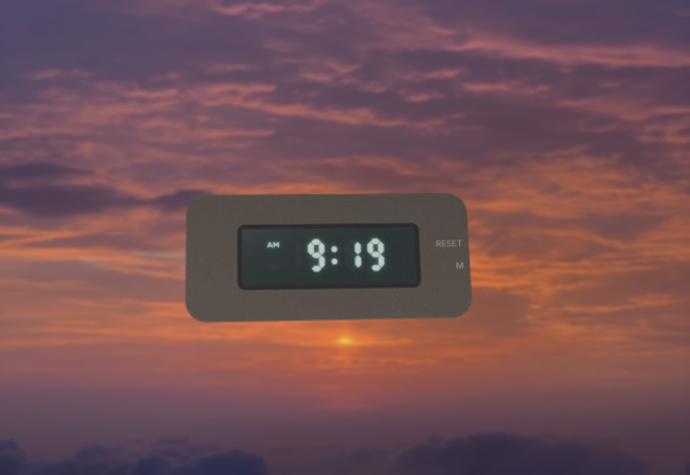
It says 9:19
